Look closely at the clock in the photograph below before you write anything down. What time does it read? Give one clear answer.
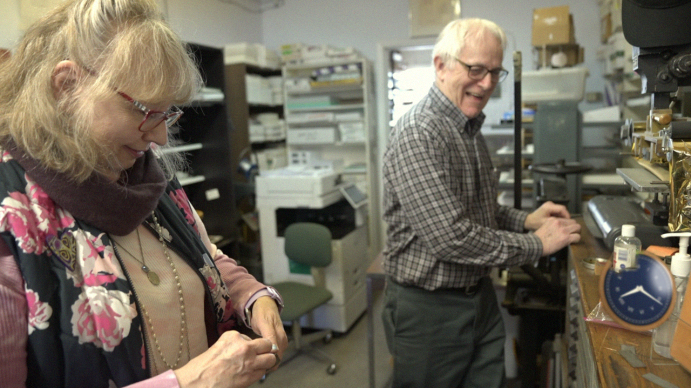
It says 8:21
